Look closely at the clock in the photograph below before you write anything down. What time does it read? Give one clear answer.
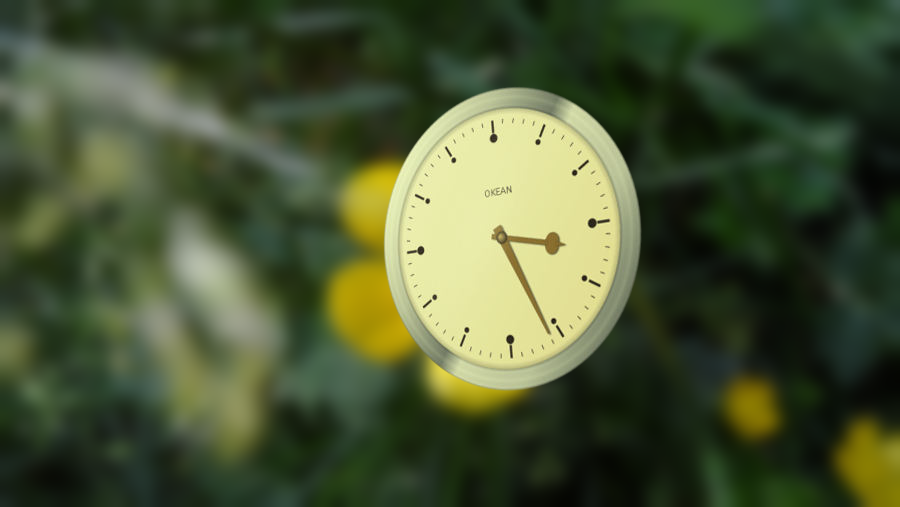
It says 3:26
